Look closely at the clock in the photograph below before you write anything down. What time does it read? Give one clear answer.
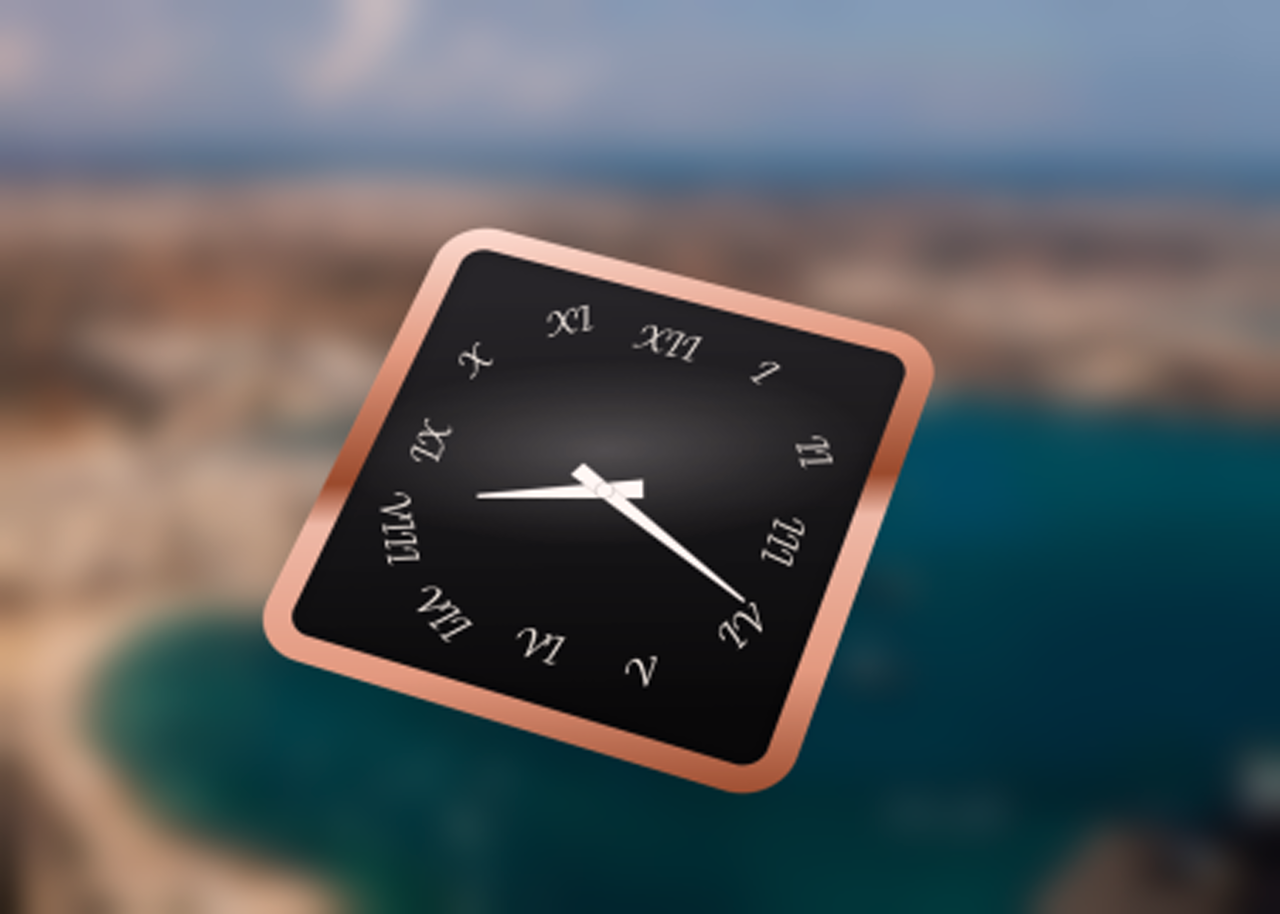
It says 8:19
